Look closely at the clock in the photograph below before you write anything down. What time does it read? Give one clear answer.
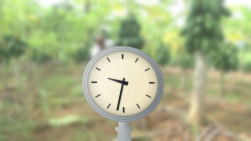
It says 9:32
